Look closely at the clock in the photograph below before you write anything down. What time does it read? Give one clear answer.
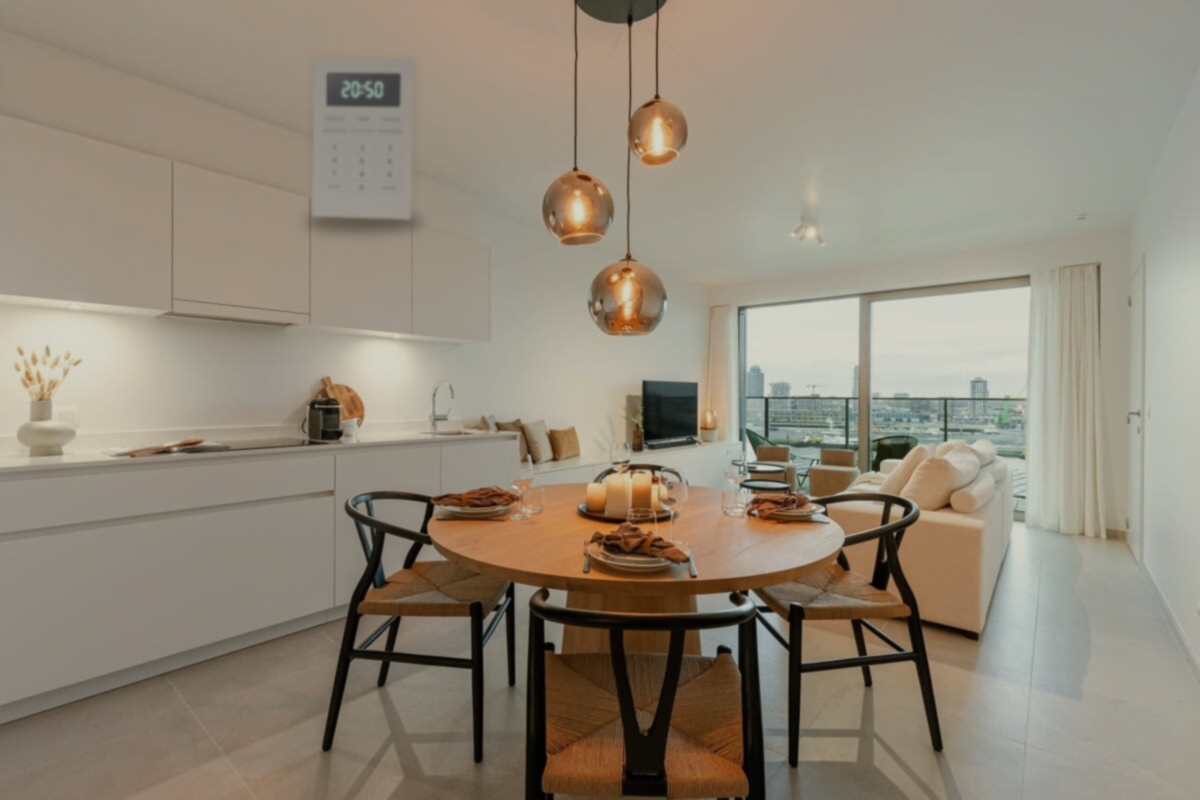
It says 20:50
